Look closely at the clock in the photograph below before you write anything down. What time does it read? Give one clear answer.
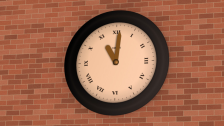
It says 11:01
